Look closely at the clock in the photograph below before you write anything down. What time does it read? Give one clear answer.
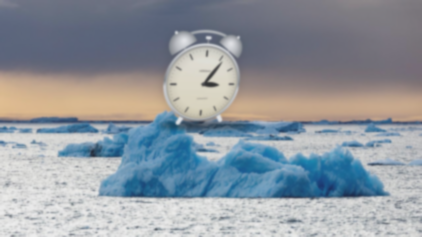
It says 3:06
